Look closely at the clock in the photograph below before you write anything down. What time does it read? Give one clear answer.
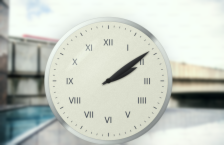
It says 2:09
